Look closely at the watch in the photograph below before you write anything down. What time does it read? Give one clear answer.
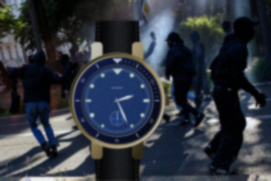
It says 2:26
